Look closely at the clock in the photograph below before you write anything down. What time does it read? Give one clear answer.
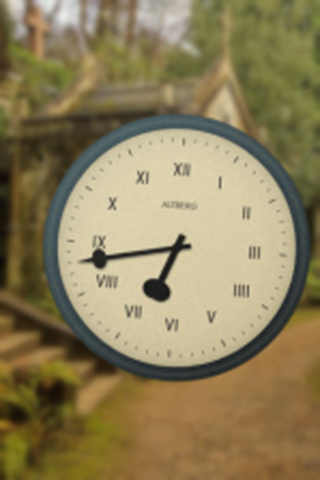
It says 6:43
